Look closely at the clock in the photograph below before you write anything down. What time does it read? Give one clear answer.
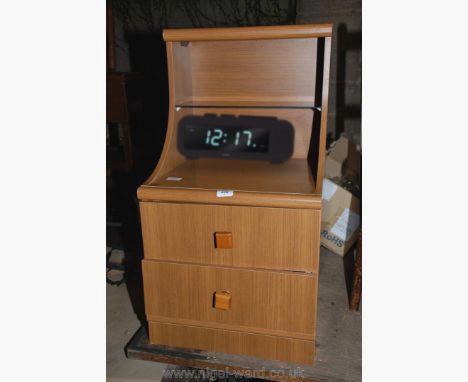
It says 12:17
